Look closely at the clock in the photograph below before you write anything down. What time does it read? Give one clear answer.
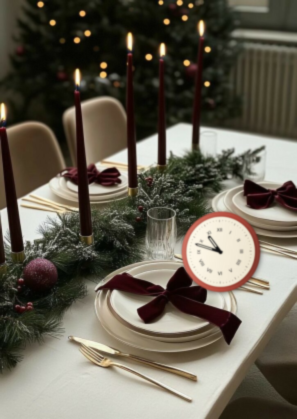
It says 10:48
